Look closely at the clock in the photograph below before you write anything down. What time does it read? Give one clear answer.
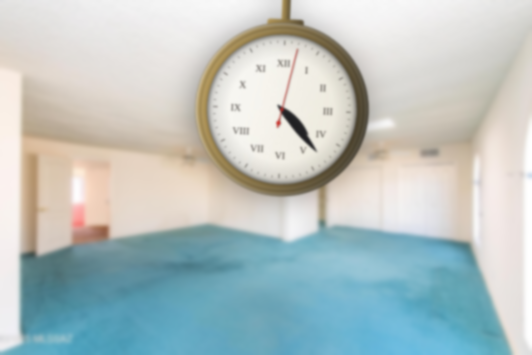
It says 4:23:02
